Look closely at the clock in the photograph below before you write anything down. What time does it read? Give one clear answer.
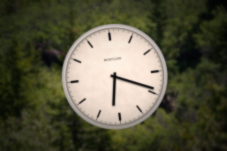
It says 6:19
